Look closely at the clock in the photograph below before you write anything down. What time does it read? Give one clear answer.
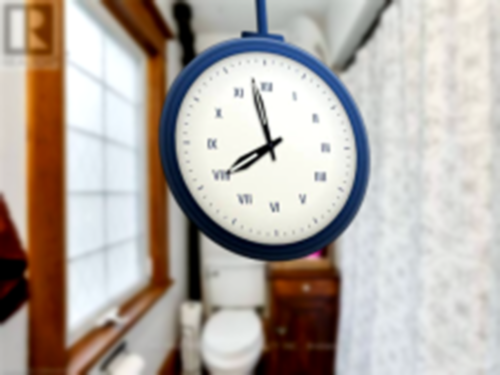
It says 7:58
